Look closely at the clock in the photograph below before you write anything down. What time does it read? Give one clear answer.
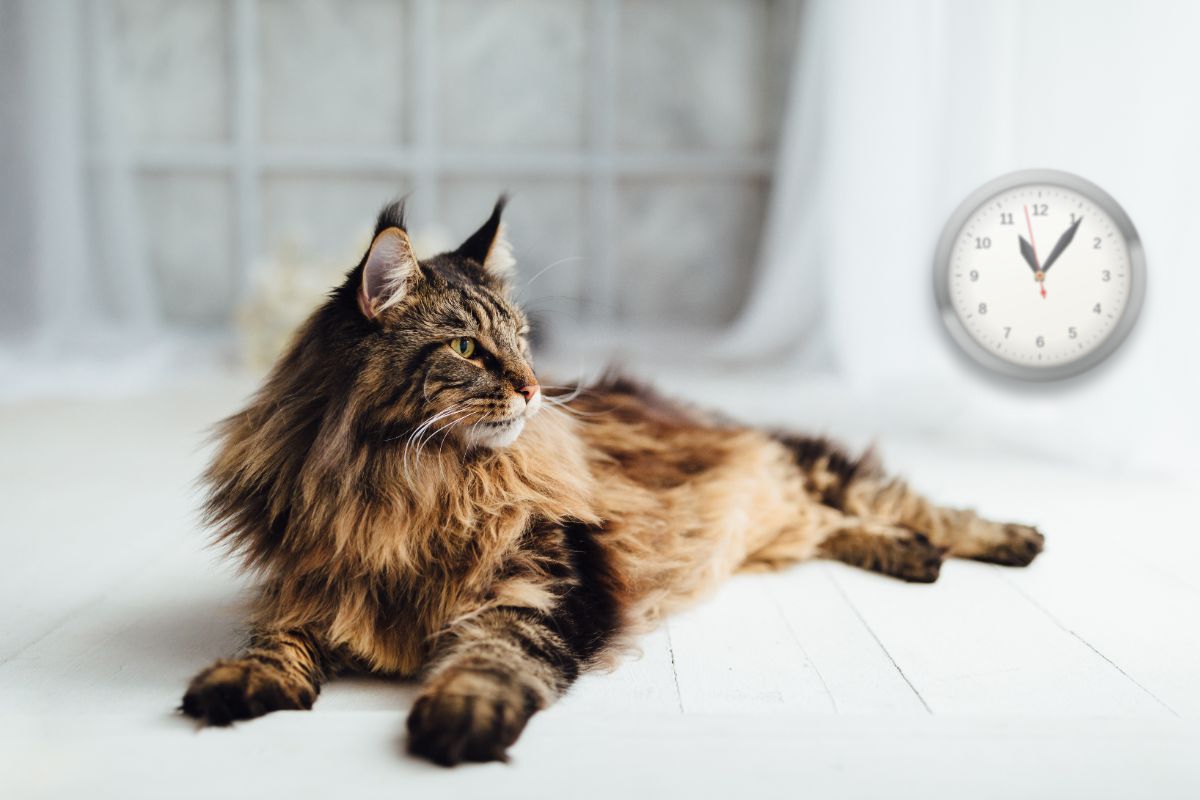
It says 11:05:58
